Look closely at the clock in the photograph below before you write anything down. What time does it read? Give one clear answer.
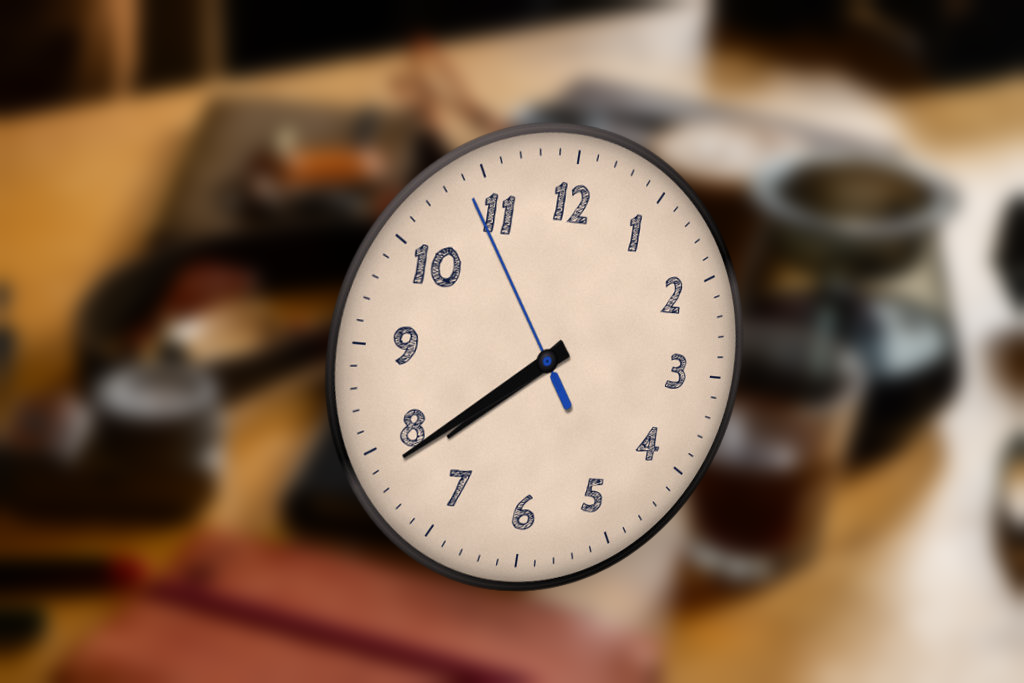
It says 7:38:54
